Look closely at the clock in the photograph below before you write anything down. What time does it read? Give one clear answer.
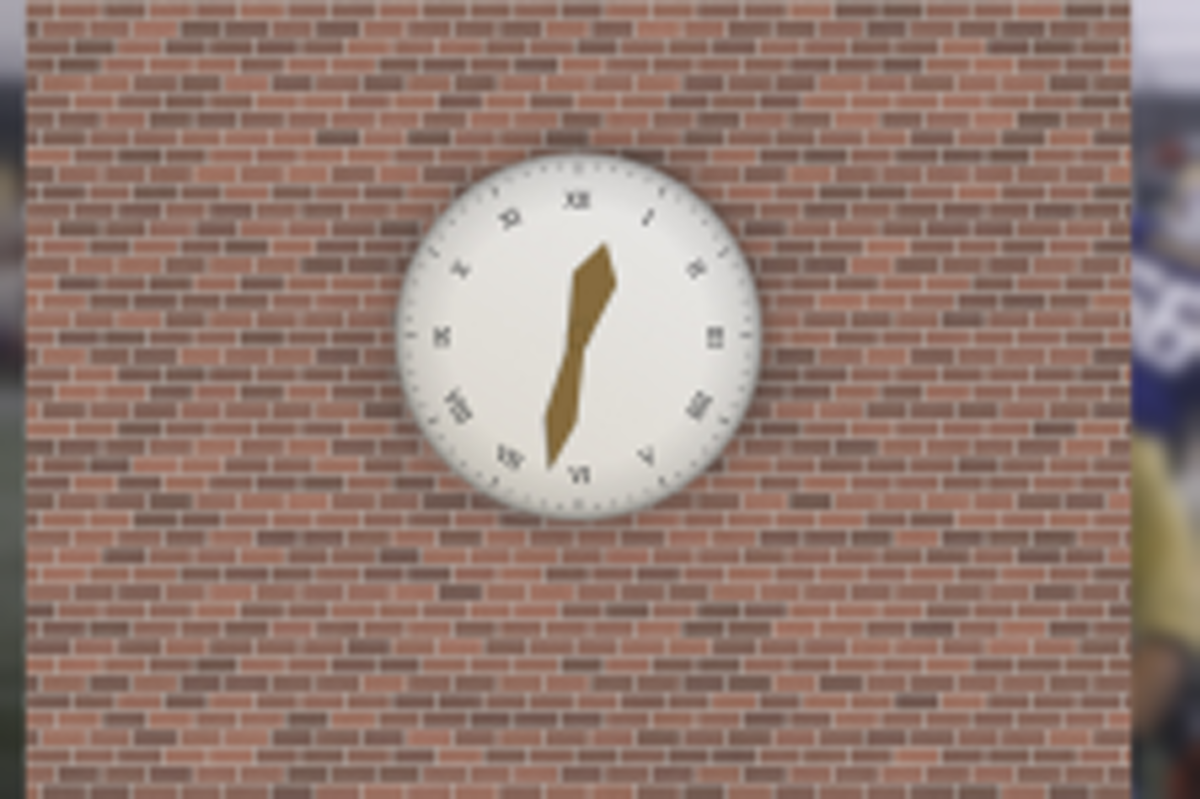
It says 12:32
